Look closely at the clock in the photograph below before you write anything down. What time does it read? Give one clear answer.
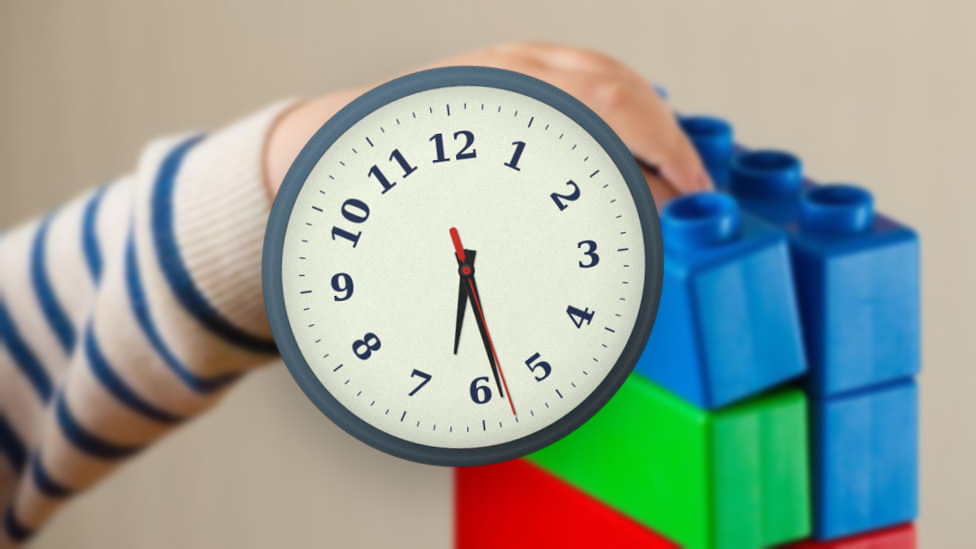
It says 6:28:28
